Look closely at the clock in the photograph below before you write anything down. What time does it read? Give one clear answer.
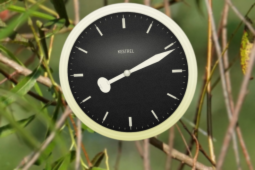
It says 8:11
